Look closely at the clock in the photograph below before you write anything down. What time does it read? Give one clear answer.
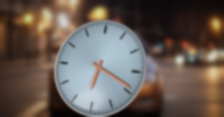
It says 6:19
